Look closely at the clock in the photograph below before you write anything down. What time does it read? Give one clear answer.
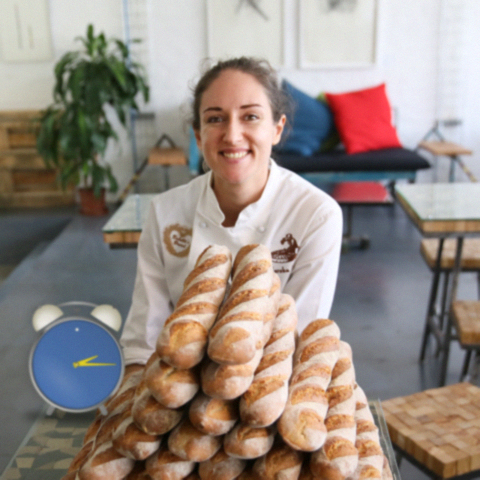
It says 2:15
